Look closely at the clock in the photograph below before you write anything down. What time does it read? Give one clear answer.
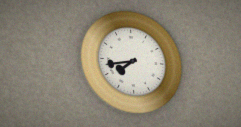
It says 7:43
